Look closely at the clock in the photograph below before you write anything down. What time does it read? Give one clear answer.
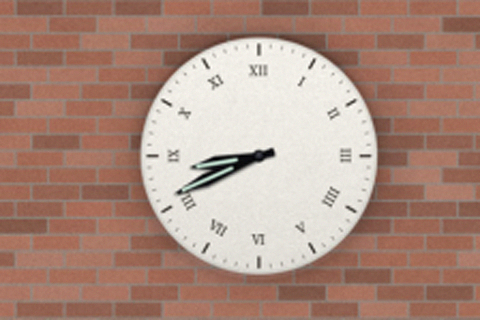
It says 8:41
